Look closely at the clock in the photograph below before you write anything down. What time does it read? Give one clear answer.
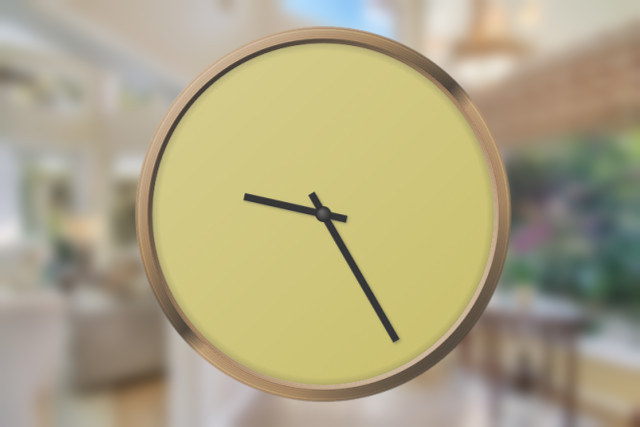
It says 9:25
